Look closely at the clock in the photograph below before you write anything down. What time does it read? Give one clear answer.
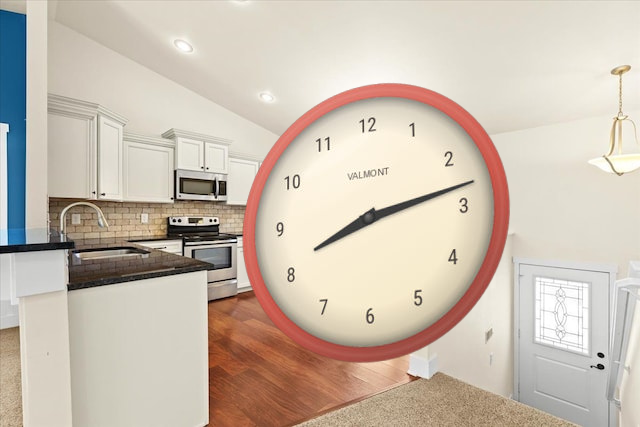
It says 8:13
